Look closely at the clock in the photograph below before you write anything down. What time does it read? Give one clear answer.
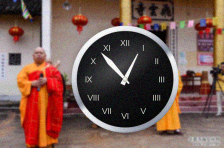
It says 12:53
